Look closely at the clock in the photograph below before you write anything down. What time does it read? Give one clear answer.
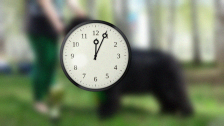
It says 12:04
